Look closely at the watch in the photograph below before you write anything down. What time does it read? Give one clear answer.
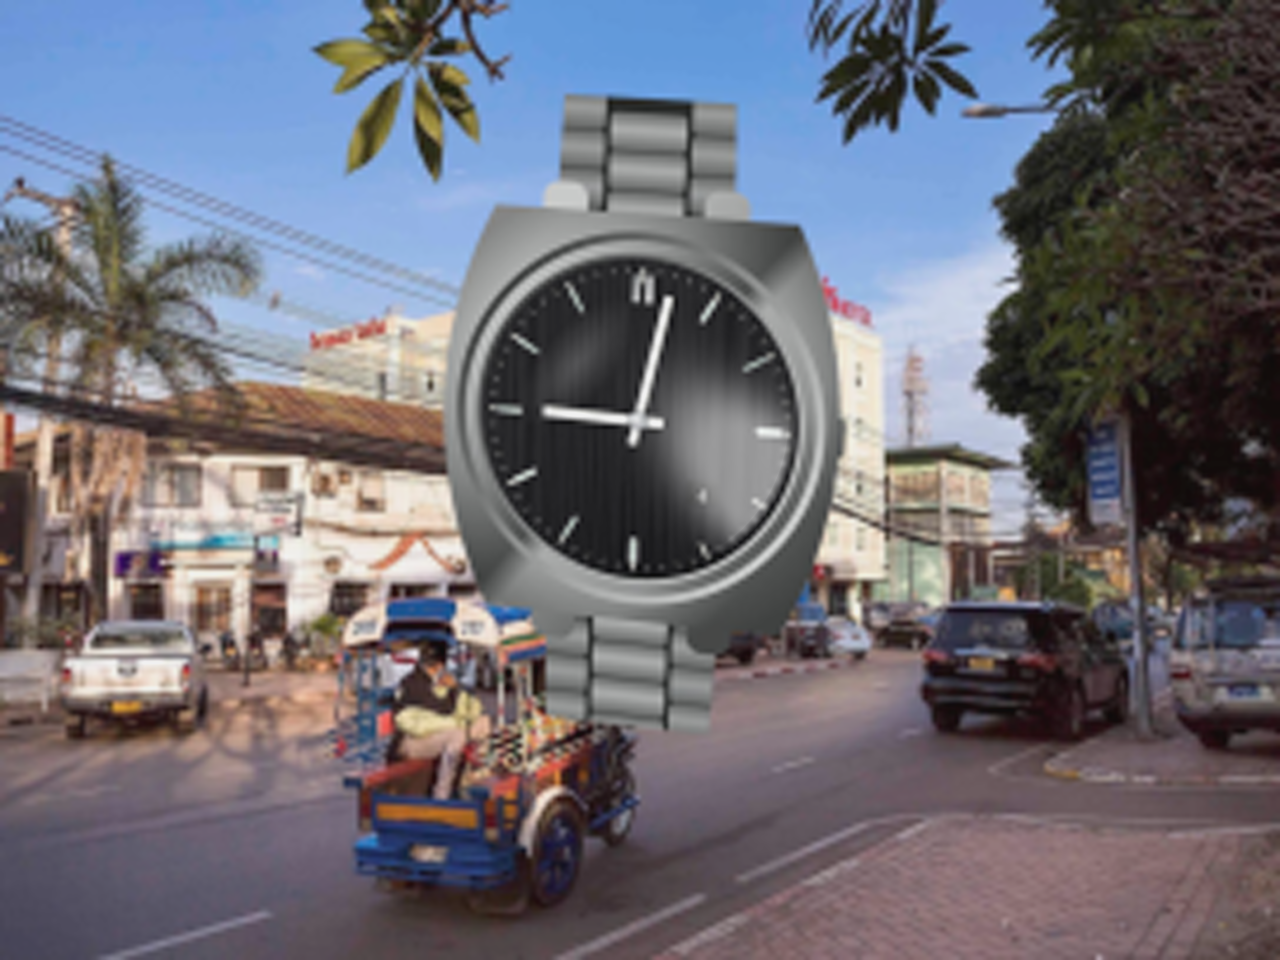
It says 9:02
